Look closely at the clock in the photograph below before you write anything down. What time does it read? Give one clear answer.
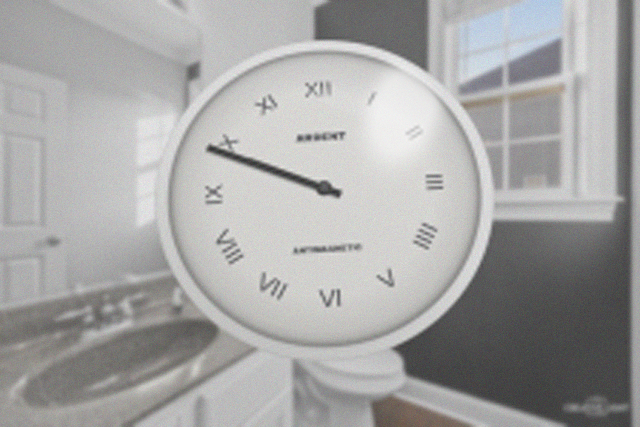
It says 9:49
